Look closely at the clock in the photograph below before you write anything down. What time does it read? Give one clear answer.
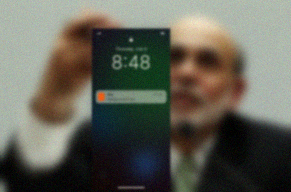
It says 8:48
